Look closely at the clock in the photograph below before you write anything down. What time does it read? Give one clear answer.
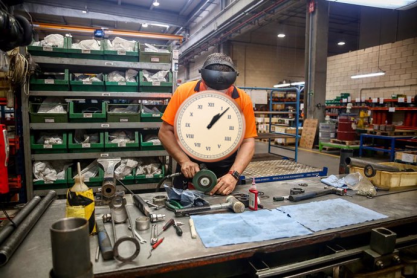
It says 1:07
